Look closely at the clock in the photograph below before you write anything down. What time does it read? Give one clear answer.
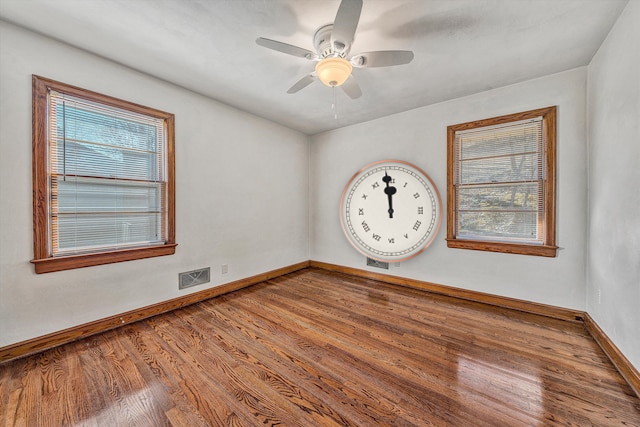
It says 11:59
